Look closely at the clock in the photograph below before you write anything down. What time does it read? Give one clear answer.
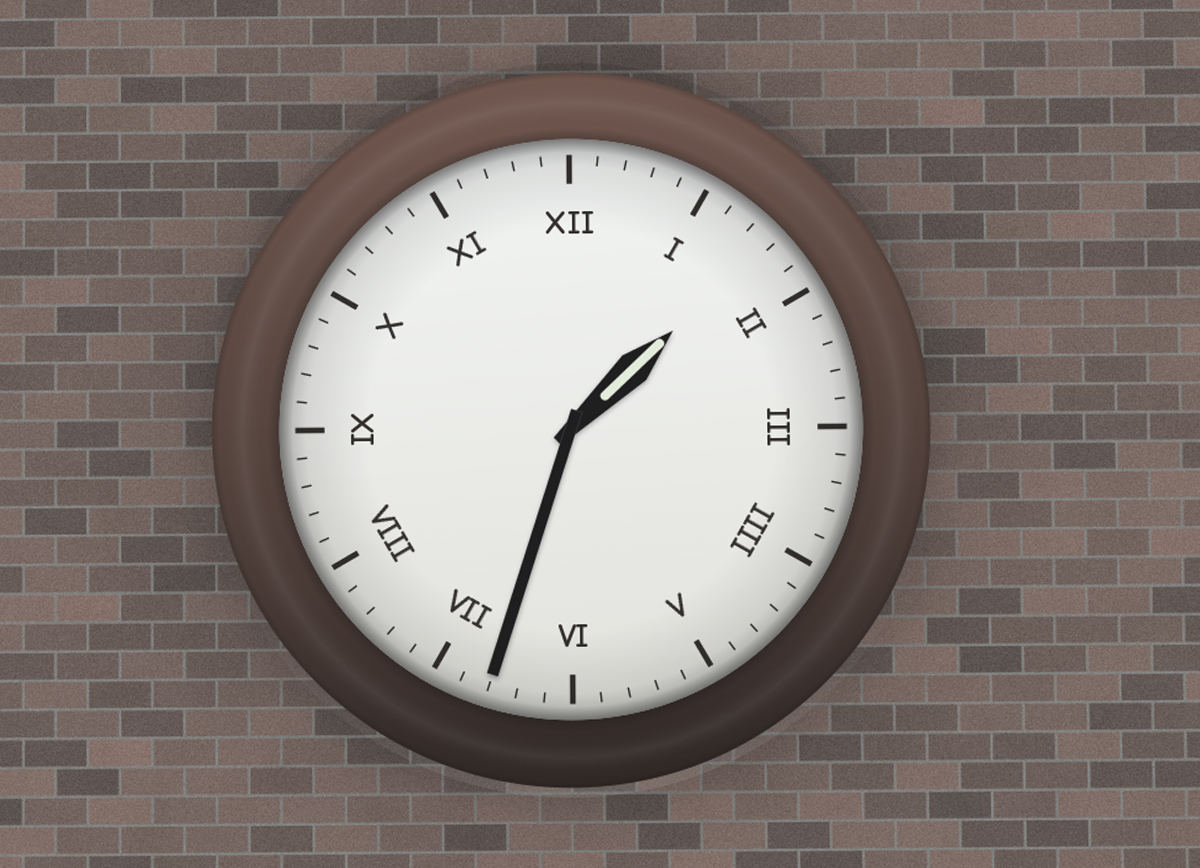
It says 1:33
